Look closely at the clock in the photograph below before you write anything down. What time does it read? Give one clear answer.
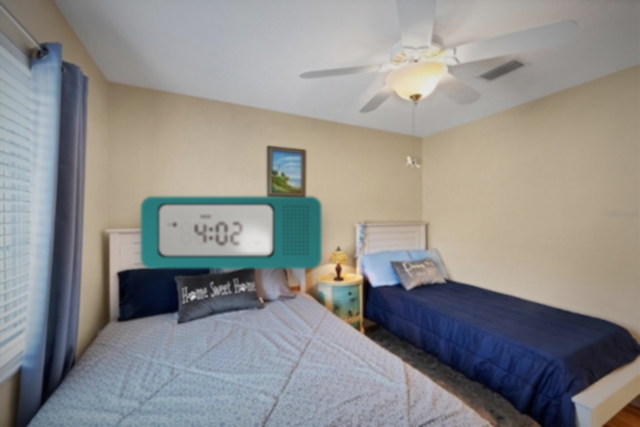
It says 4:02
